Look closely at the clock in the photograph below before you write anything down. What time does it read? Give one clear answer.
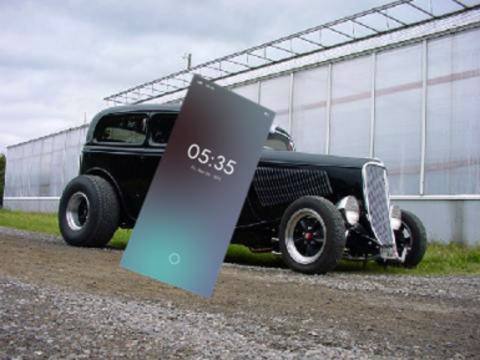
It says 5:35
